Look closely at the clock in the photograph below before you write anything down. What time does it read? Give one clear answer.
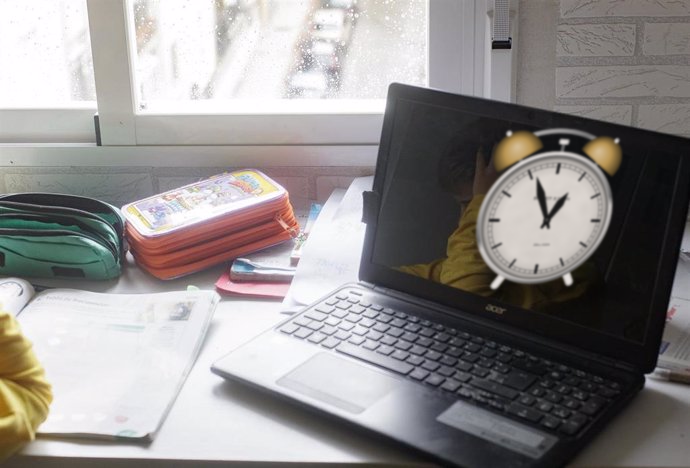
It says 12:56
